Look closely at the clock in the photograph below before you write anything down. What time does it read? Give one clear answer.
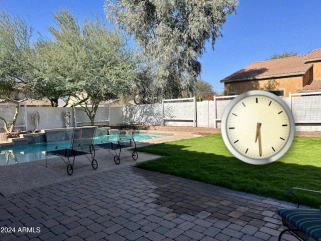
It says 6:30
